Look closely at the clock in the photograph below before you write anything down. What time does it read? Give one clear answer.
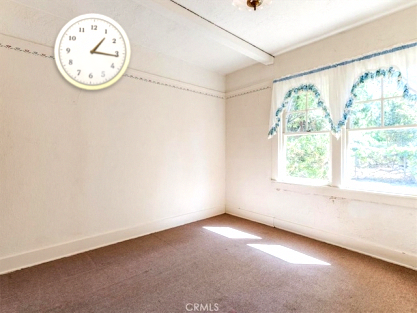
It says 1:16
